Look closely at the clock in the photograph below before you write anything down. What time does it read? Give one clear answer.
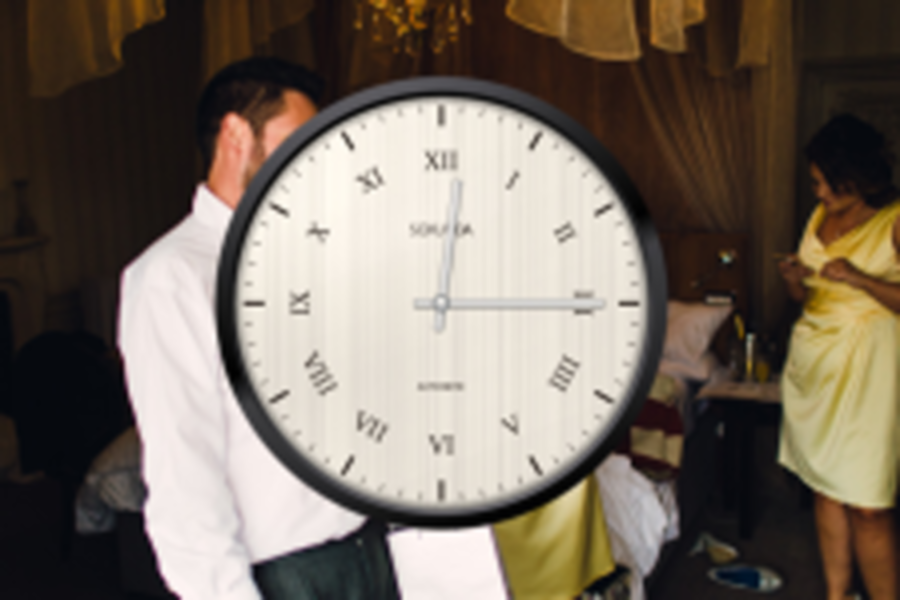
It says 12:15
